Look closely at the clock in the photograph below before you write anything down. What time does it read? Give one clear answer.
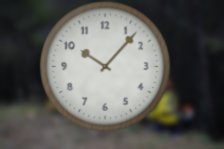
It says 10:07
